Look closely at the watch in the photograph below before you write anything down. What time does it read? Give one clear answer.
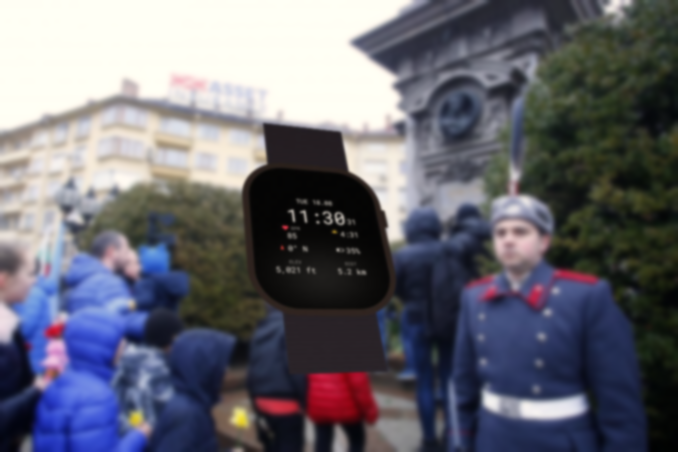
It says 11:30
